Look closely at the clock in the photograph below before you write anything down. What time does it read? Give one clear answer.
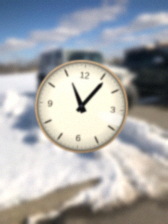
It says 11:06
